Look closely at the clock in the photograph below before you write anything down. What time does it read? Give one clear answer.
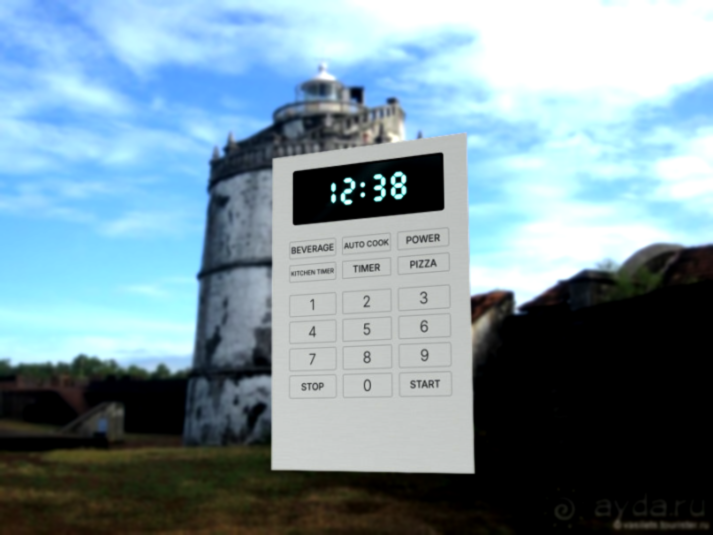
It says 12:38
